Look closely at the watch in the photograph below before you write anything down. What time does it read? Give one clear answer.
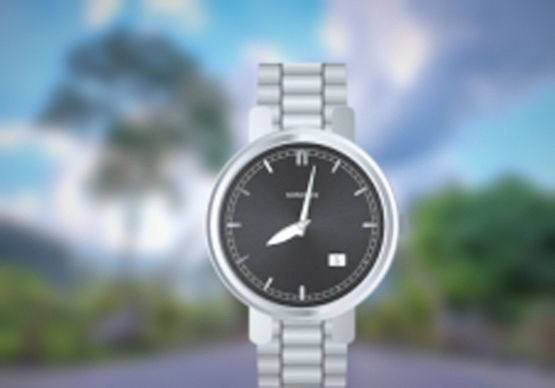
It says 8:02
